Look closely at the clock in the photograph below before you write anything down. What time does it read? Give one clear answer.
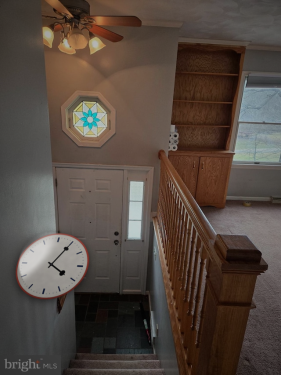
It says 4:05
